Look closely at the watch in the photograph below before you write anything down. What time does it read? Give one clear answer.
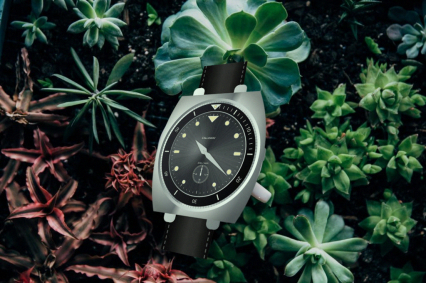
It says 10:21
